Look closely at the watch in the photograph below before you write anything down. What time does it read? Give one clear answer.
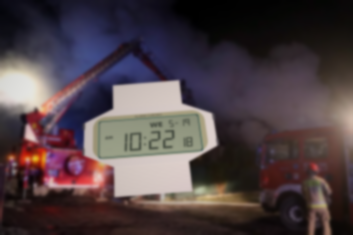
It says 10:22
